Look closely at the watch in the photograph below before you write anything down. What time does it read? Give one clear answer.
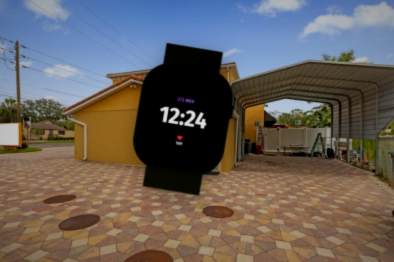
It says 12:24
